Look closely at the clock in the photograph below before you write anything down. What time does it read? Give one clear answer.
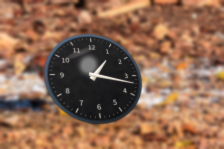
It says 1:17
